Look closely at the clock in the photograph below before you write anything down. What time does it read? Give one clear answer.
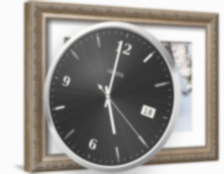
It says 4:59:20
